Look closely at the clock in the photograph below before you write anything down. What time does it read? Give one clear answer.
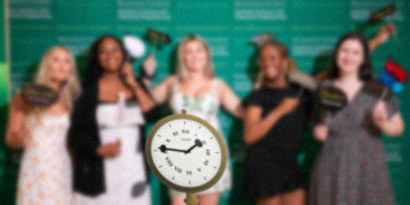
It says 1:46
